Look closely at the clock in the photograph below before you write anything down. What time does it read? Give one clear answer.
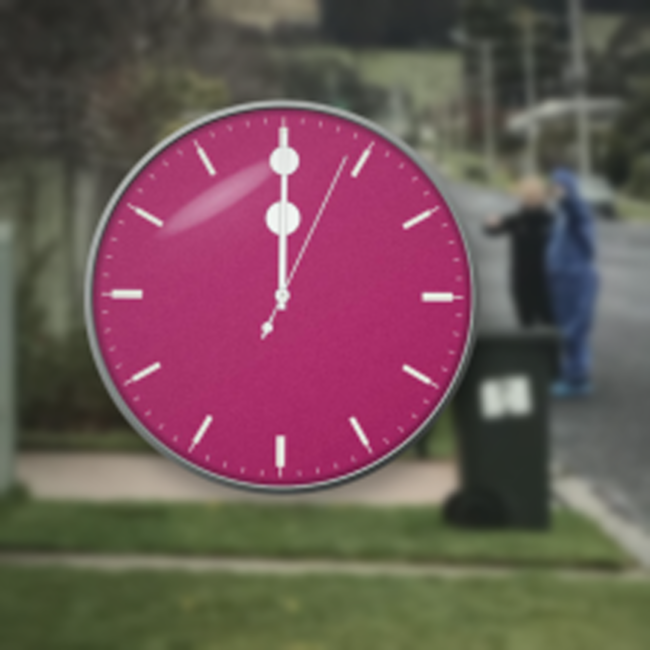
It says 12:00:04
